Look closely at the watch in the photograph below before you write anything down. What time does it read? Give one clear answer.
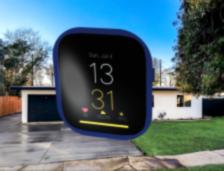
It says 13:31
